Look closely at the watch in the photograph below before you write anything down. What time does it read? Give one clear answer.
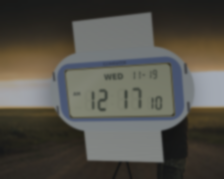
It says 12:17:10
